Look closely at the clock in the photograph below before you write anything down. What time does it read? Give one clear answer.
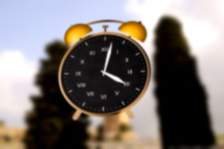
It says 4:02
